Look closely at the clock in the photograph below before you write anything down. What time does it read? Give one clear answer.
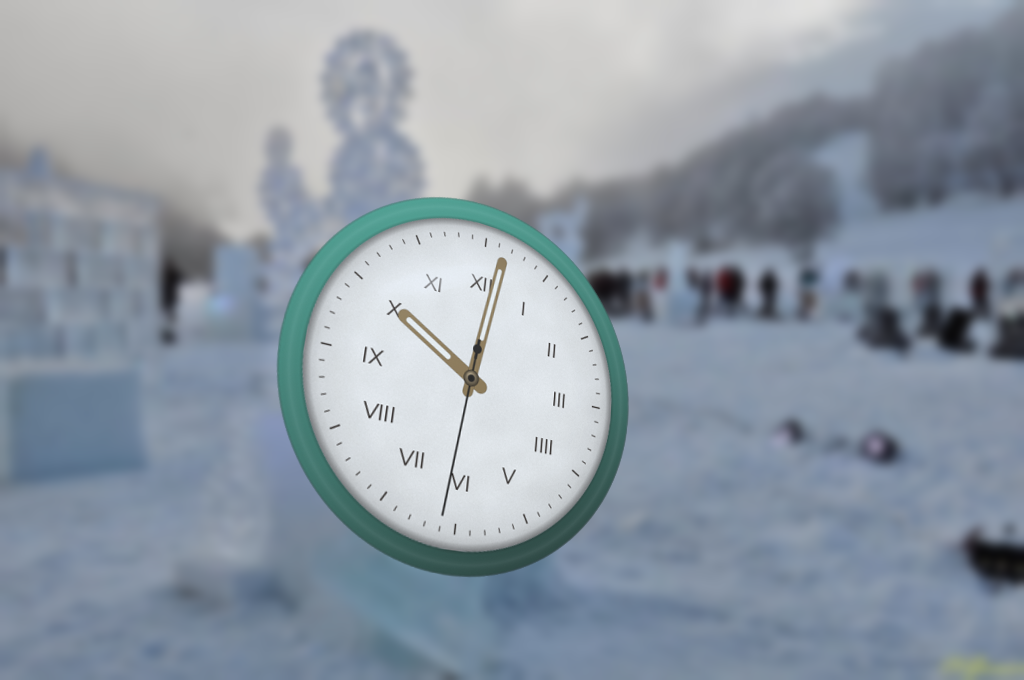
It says 10:01:31
